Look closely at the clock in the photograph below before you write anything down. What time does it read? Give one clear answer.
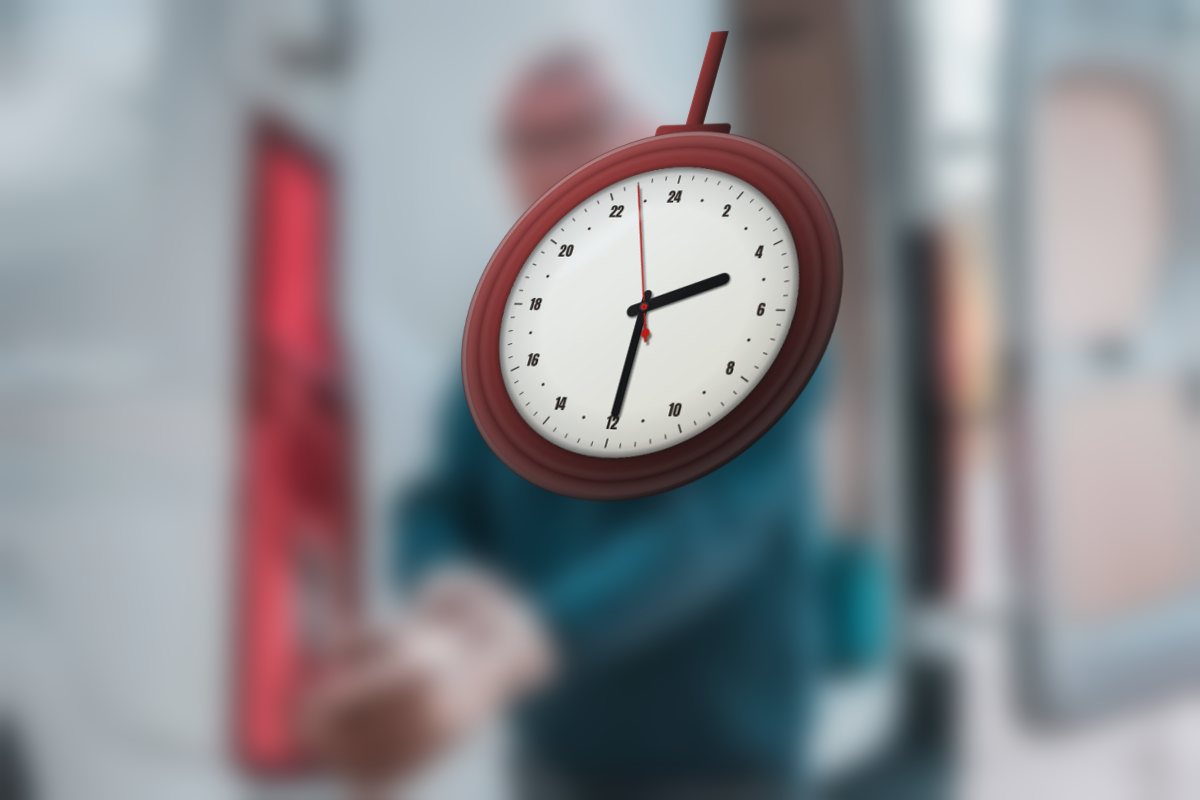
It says 4:29:57
